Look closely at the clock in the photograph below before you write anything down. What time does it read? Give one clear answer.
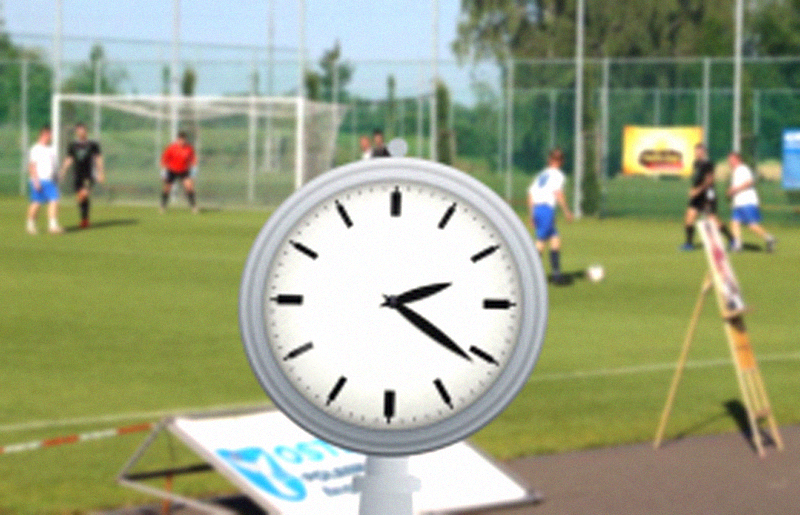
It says 2:21
